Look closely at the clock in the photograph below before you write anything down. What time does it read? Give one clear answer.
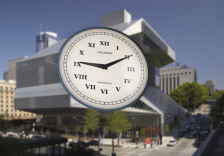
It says 9:10
